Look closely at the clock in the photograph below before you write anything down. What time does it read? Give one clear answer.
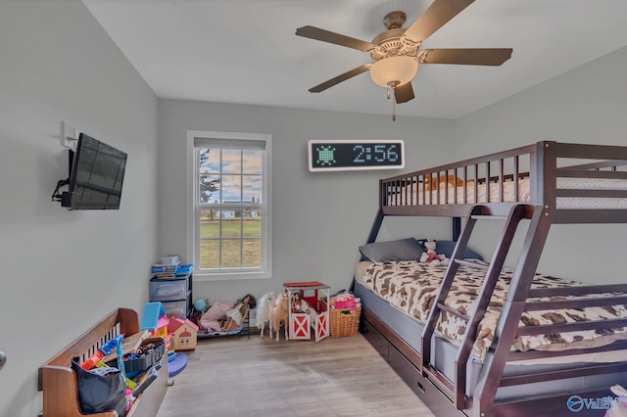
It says 2:56
